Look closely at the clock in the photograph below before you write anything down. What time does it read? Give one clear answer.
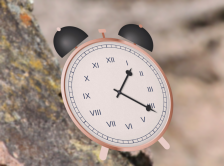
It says 1:21
